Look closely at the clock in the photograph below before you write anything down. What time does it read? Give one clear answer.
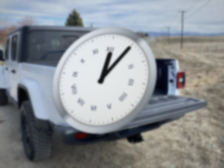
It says 12:05
